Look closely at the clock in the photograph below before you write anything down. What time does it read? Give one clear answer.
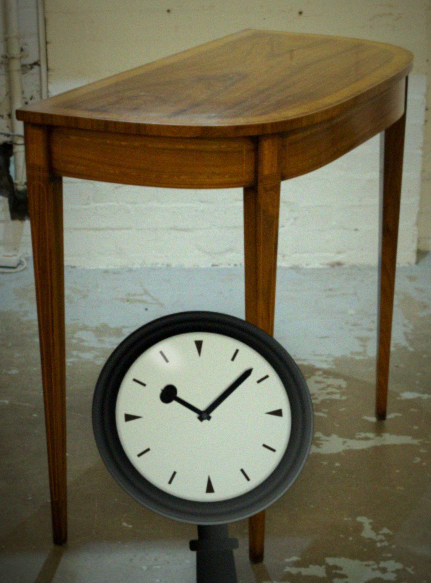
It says 10:08
